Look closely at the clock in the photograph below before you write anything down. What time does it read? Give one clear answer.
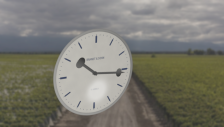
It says 10:16
